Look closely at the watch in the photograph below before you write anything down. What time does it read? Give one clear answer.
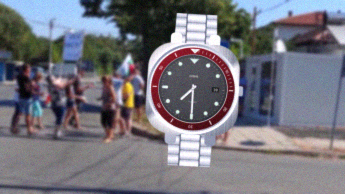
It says 7:30
